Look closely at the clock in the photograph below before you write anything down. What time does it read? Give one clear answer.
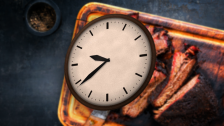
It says 9:39
